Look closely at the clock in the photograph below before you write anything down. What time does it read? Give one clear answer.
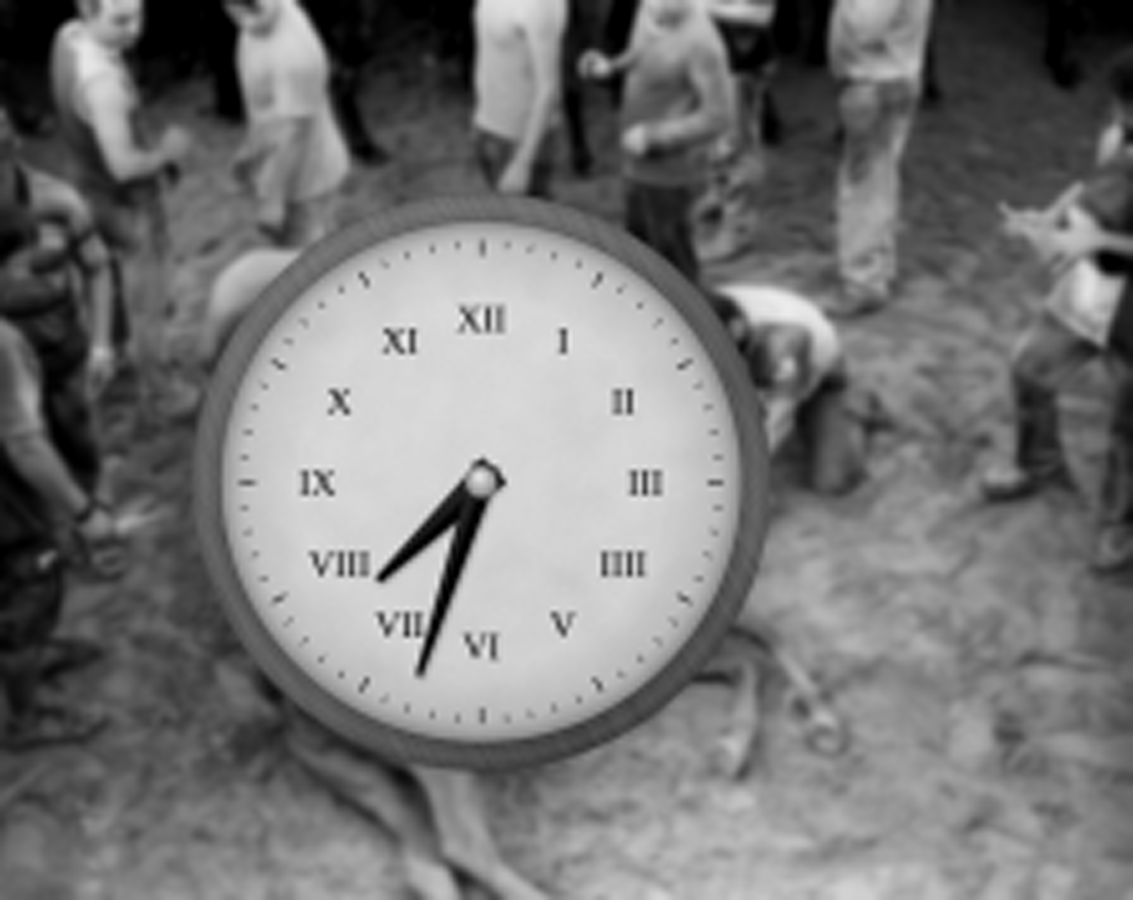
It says 7:33
